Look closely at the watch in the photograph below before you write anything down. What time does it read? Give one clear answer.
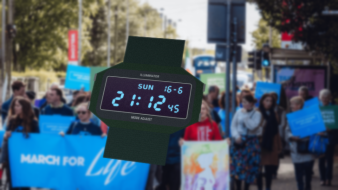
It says 21:12
